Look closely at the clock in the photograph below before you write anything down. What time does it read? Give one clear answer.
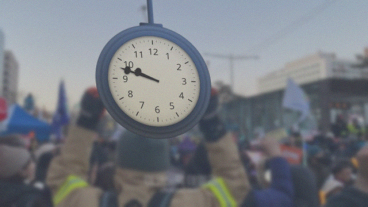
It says 9:48
